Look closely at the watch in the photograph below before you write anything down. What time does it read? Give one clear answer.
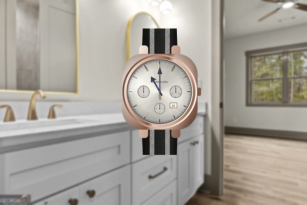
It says 11:00
